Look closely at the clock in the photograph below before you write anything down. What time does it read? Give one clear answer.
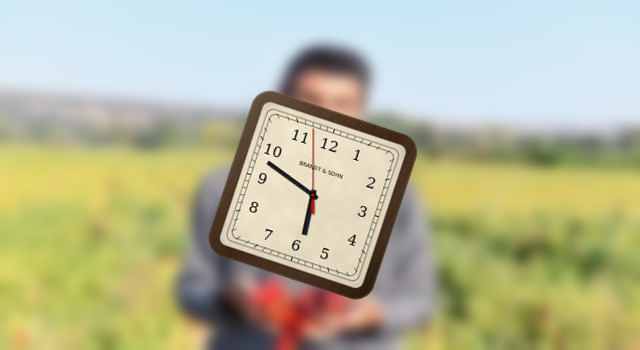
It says 5:47:57
